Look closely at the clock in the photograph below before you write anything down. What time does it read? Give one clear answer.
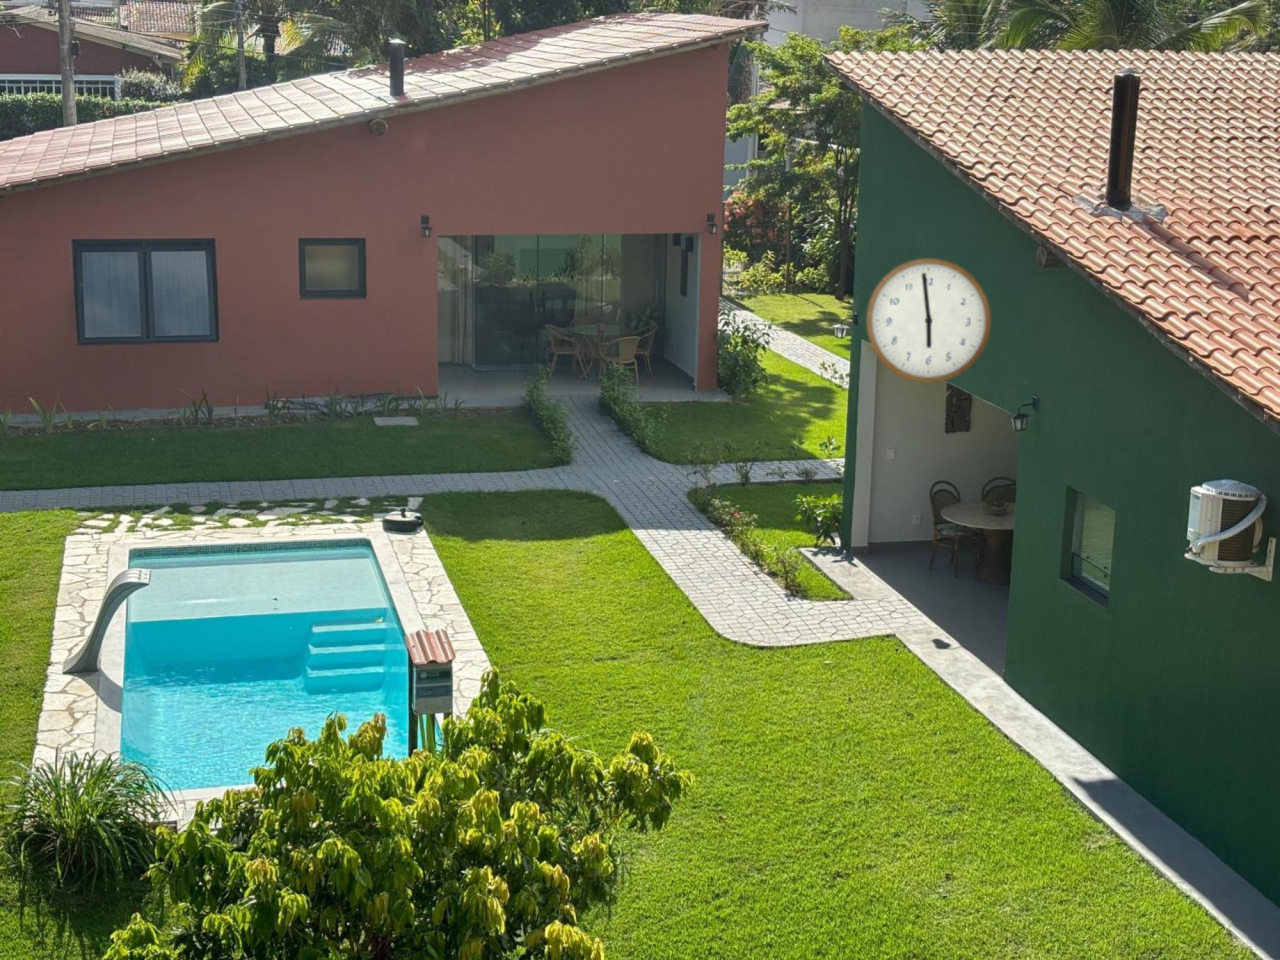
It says 5:59
